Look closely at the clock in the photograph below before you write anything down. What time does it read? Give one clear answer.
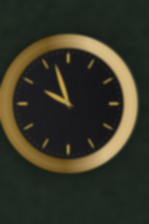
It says 9:57
